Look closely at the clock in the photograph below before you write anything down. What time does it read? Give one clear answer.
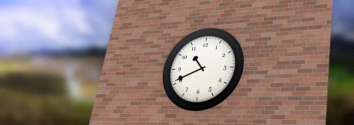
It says 10:41
